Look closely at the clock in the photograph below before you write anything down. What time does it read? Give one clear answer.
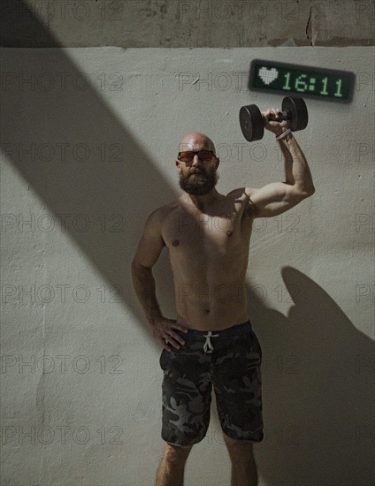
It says 16:11
